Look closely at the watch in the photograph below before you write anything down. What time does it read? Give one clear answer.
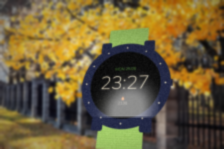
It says 23:27
